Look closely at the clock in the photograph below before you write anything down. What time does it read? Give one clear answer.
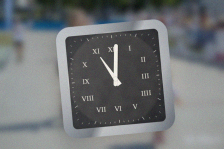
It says 11:01
